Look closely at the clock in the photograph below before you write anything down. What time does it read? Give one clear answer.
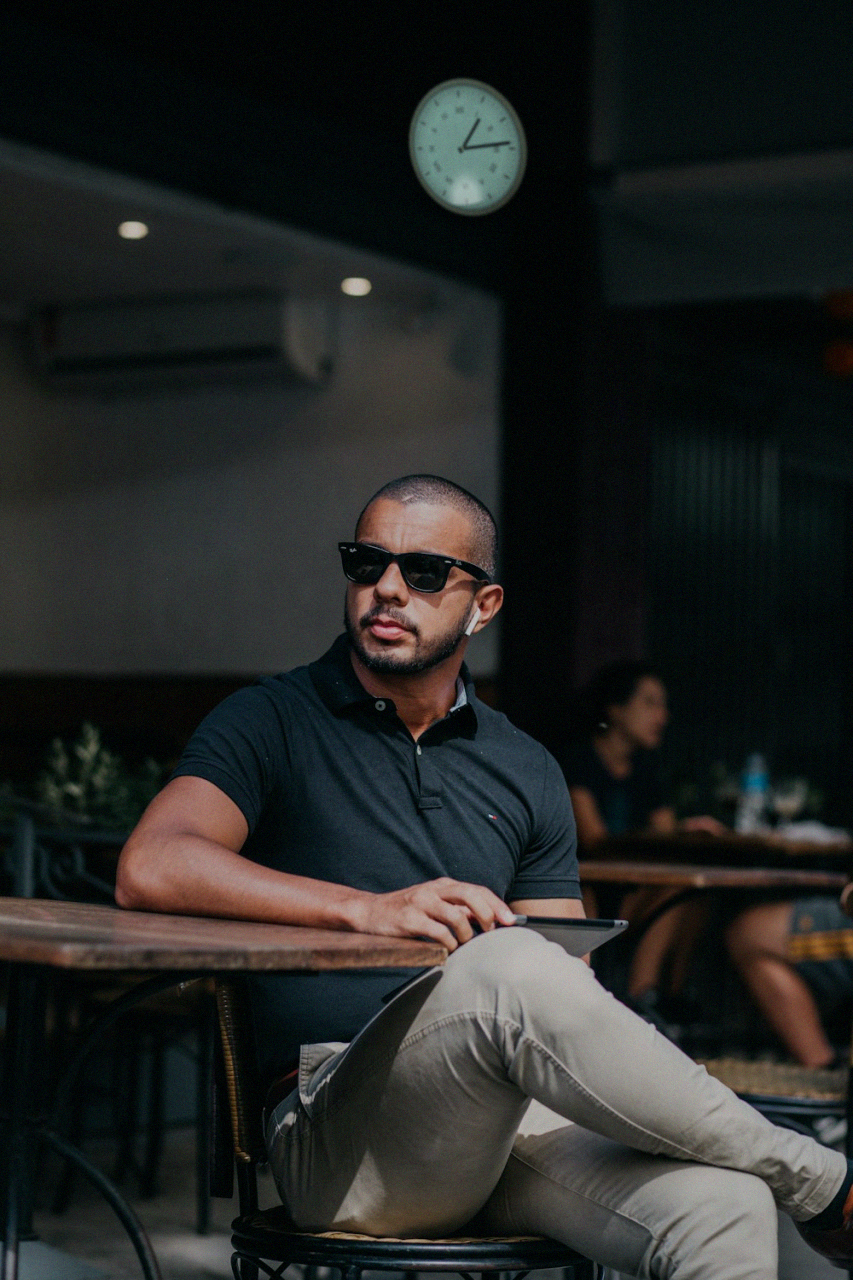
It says 1:14
